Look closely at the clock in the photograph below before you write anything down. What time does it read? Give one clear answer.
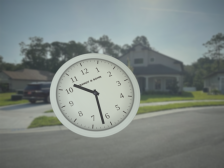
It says 10:32
